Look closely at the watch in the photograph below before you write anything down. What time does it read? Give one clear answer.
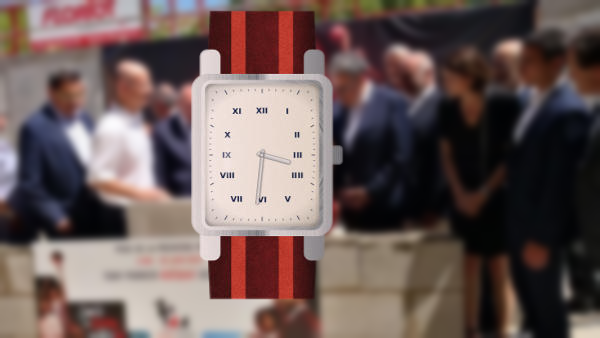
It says 3:31
